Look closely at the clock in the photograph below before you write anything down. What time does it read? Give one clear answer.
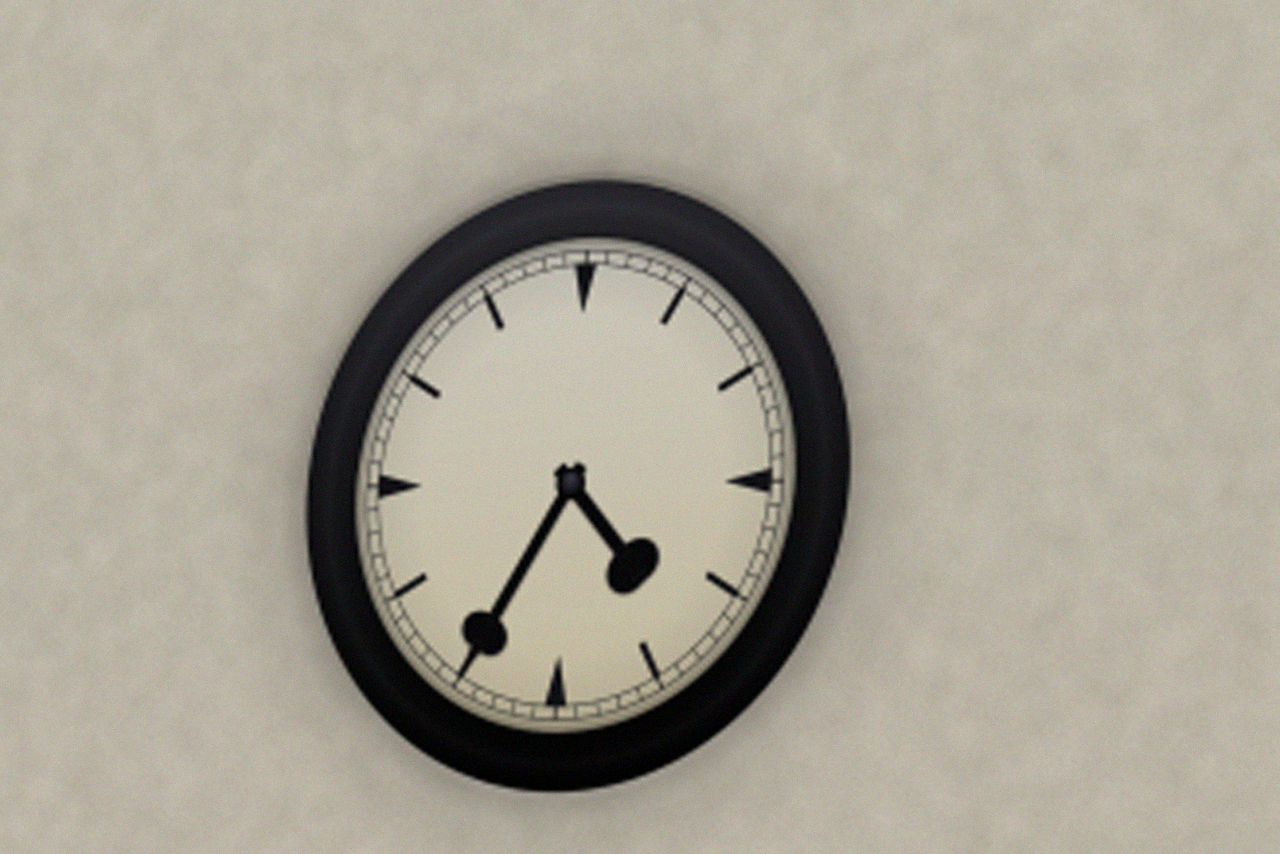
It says 4:35
